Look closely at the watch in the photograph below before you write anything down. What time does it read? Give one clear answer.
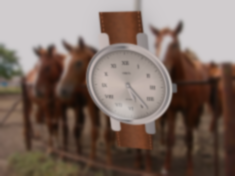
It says 5:24
